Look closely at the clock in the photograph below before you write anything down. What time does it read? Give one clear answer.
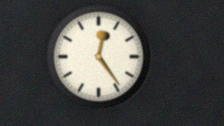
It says 12:24
